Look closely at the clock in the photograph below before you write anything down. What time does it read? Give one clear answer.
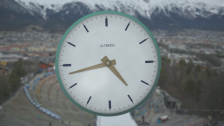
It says 4:43
